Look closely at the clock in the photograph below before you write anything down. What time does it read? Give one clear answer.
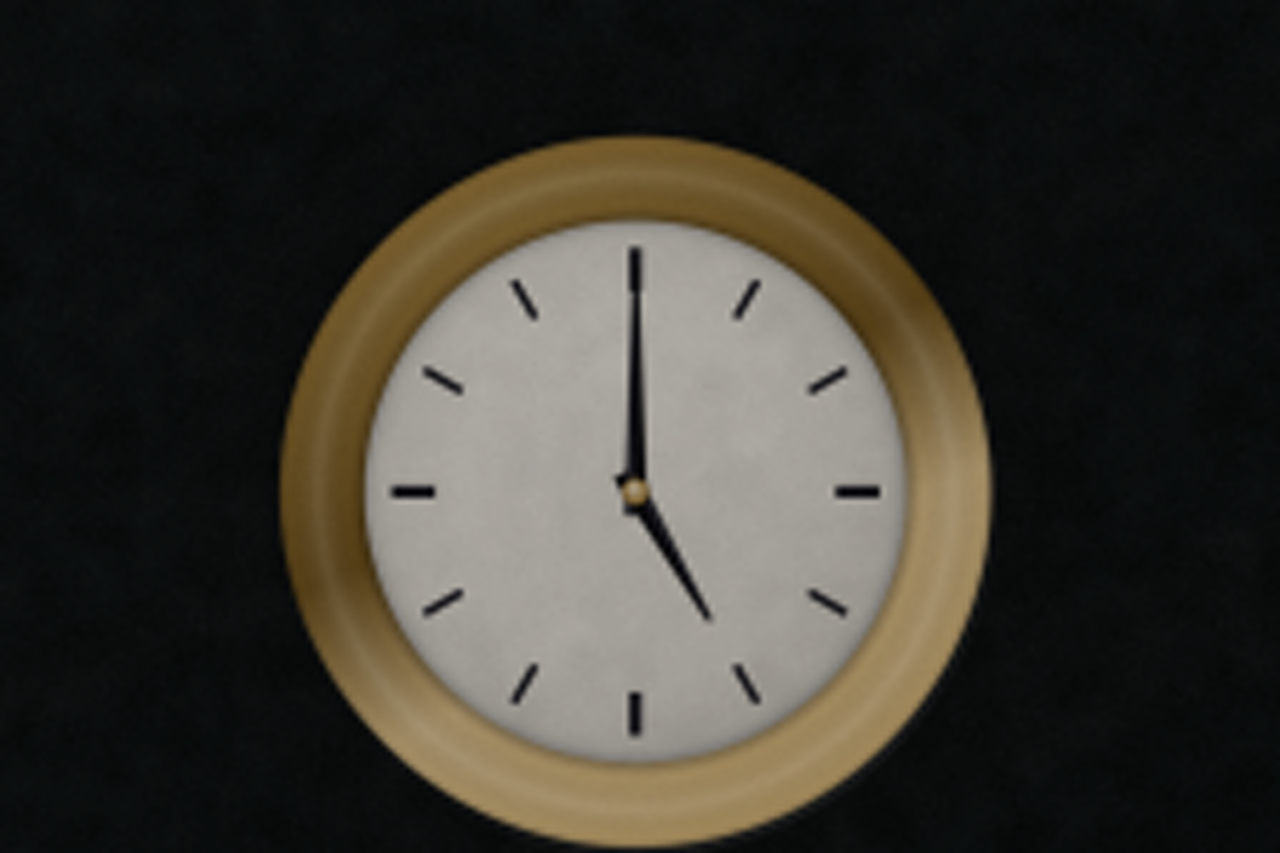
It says 5:00
